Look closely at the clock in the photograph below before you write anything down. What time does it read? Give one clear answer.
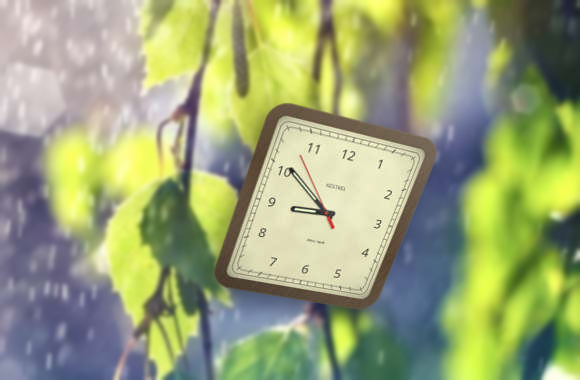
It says 8:50:53
